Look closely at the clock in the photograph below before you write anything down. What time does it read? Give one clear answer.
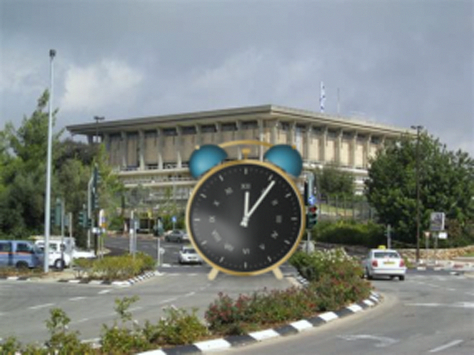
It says 12:06
